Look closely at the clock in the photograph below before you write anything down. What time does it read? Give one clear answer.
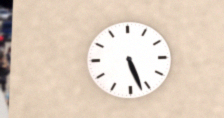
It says 5:27
